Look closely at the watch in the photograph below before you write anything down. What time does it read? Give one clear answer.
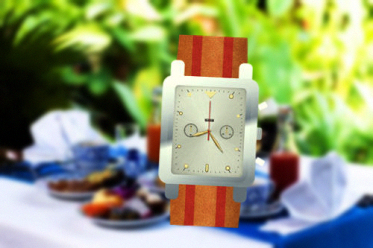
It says 8:24
